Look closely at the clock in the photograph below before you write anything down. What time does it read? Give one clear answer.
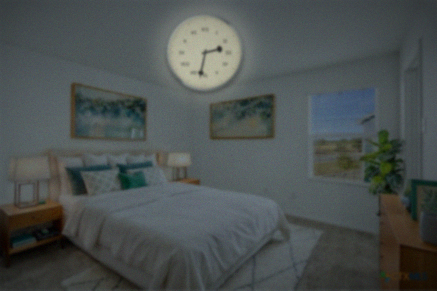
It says 2:32
